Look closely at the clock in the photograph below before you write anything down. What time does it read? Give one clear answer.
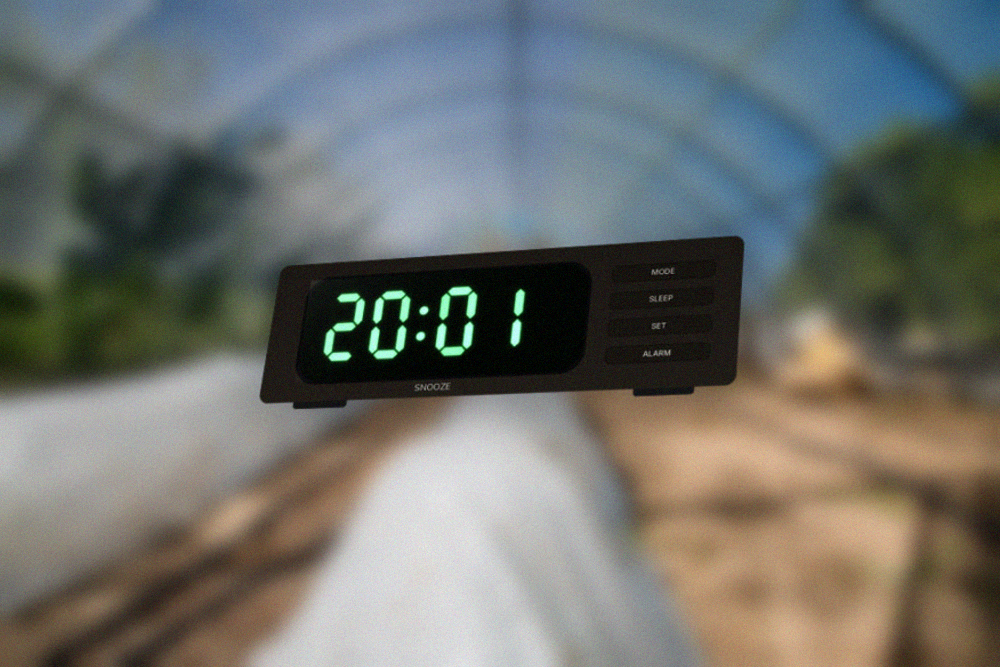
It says 20:01
